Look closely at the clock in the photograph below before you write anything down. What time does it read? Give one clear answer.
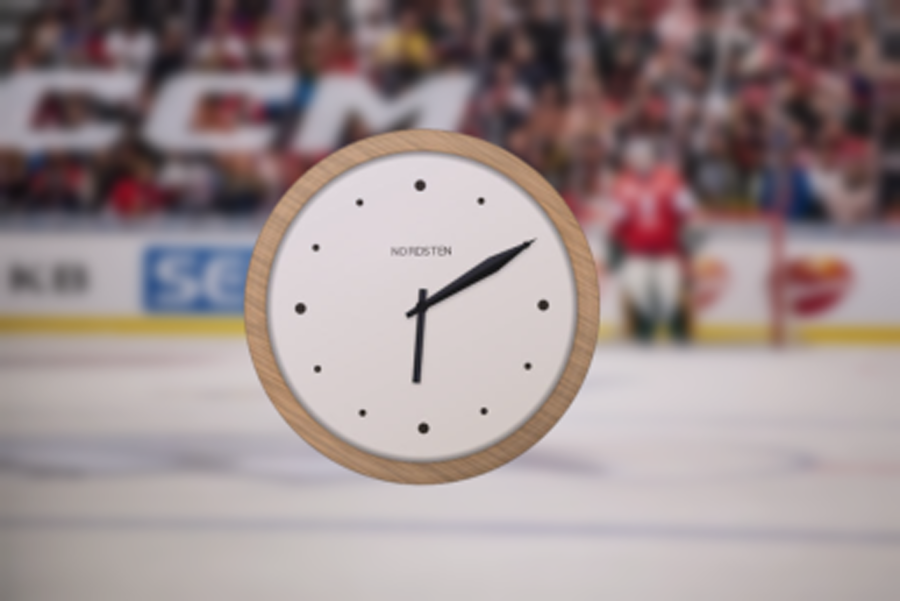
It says 6:10
